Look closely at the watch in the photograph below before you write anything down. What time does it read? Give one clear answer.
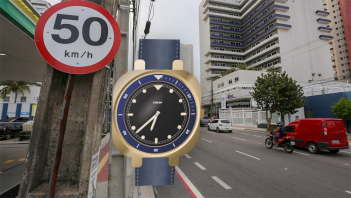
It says 6:38
